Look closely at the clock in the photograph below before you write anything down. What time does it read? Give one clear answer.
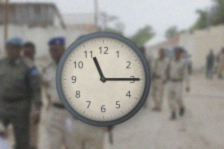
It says 11:15
